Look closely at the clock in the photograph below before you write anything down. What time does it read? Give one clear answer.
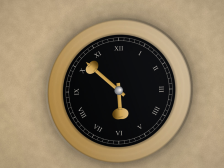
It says 5:52
